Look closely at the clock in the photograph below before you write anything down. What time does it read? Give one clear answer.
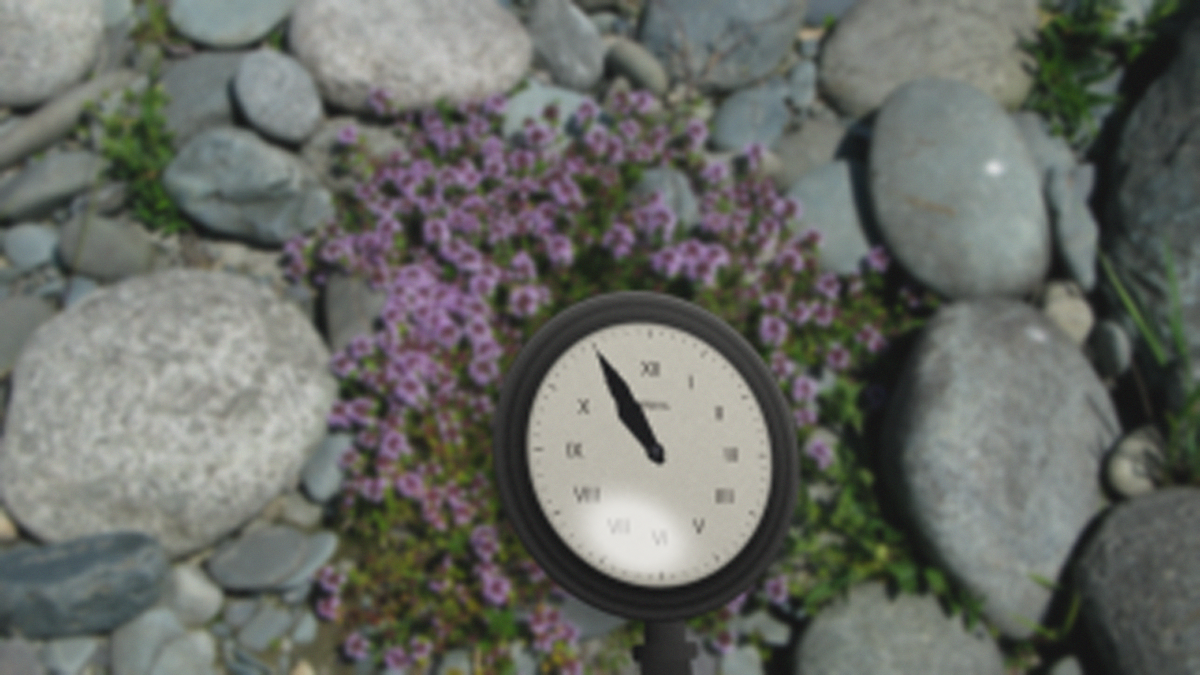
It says 10:55
